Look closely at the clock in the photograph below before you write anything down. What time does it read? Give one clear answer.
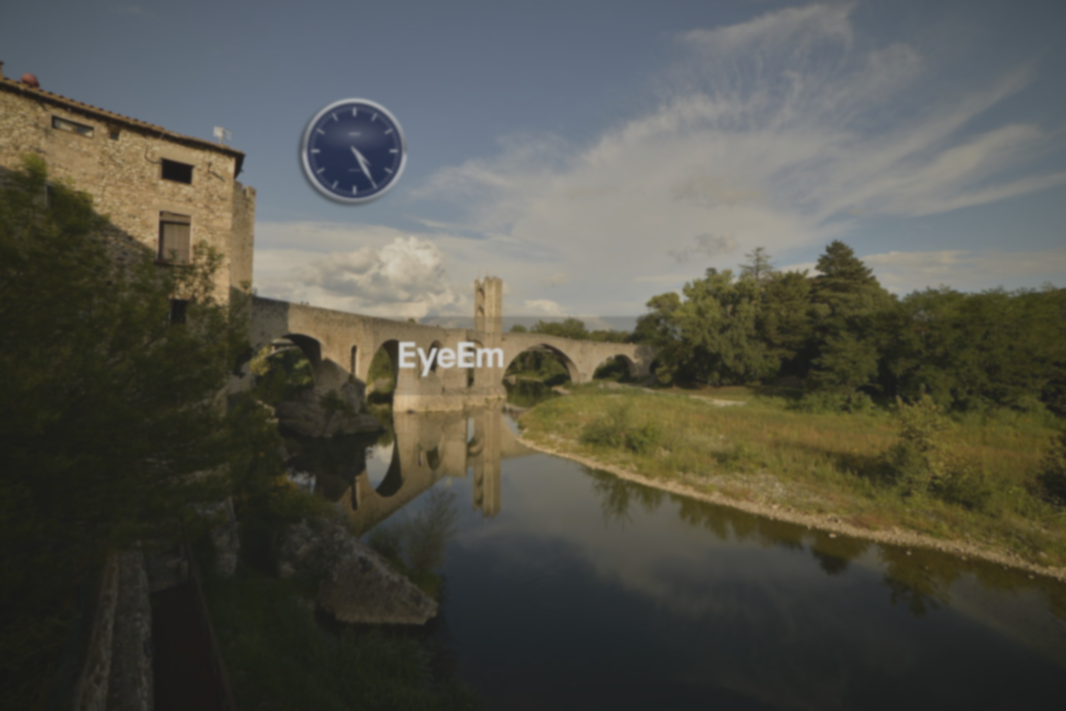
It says 4:25
